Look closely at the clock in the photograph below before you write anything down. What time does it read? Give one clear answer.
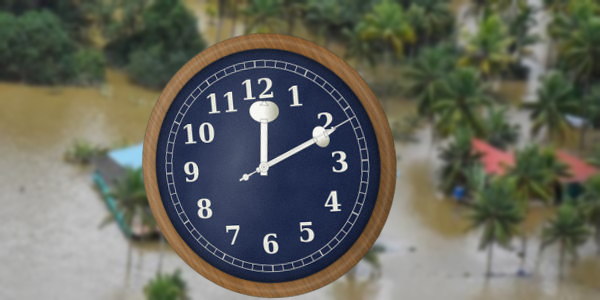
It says 12:11:11
